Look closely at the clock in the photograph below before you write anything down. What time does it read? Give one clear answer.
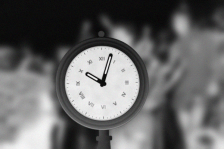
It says 10:03
